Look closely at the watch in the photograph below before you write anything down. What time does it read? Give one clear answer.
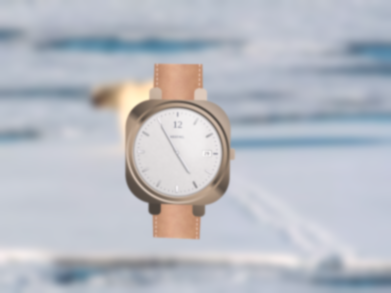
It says 4:55
